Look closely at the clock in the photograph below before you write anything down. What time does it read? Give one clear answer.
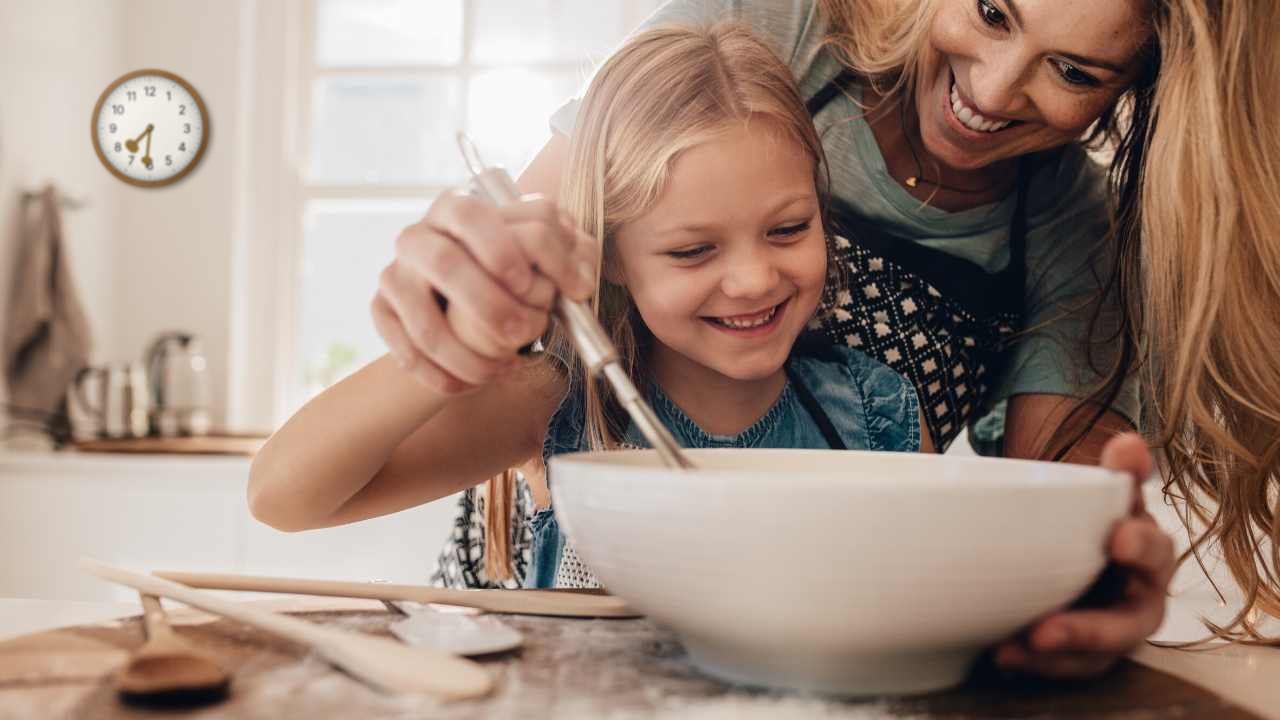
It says 7:31
